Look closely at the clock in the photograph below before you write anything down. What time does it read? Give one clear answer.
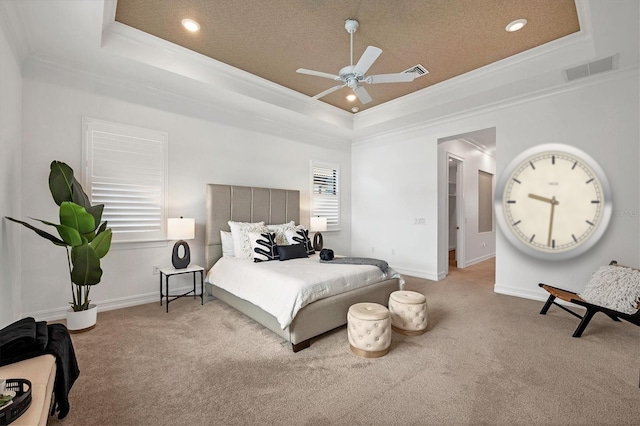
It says 9:31
